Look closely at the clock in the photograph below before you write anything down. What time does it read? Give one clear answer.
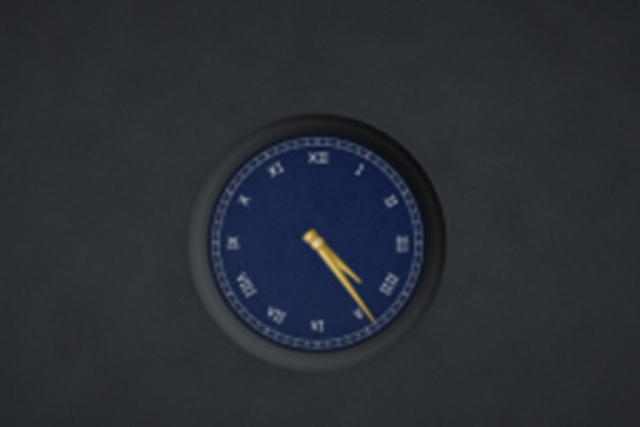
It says 4:24
